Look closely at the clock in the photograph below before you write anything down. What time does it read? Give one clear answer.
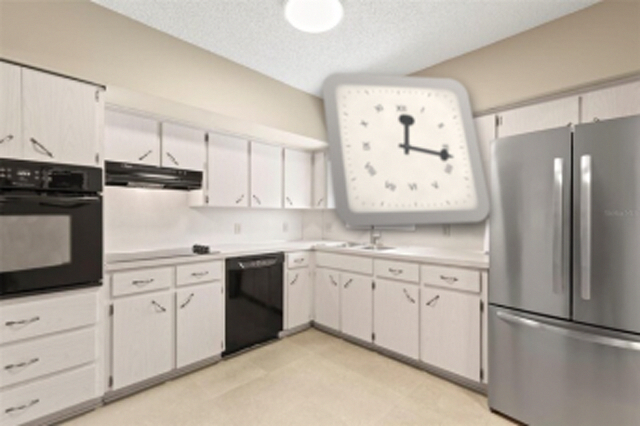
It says 12:17
